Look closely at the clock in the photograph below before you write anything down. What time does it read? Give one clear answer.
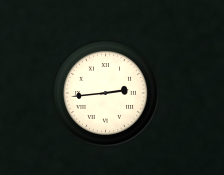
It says 2:44
